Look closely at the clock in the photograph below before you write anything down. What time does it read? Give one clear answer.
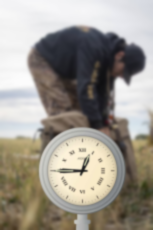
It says 12:45
